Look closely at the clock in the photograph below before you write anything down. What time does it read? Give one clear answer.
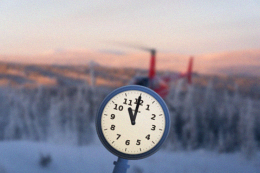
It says 11:00
